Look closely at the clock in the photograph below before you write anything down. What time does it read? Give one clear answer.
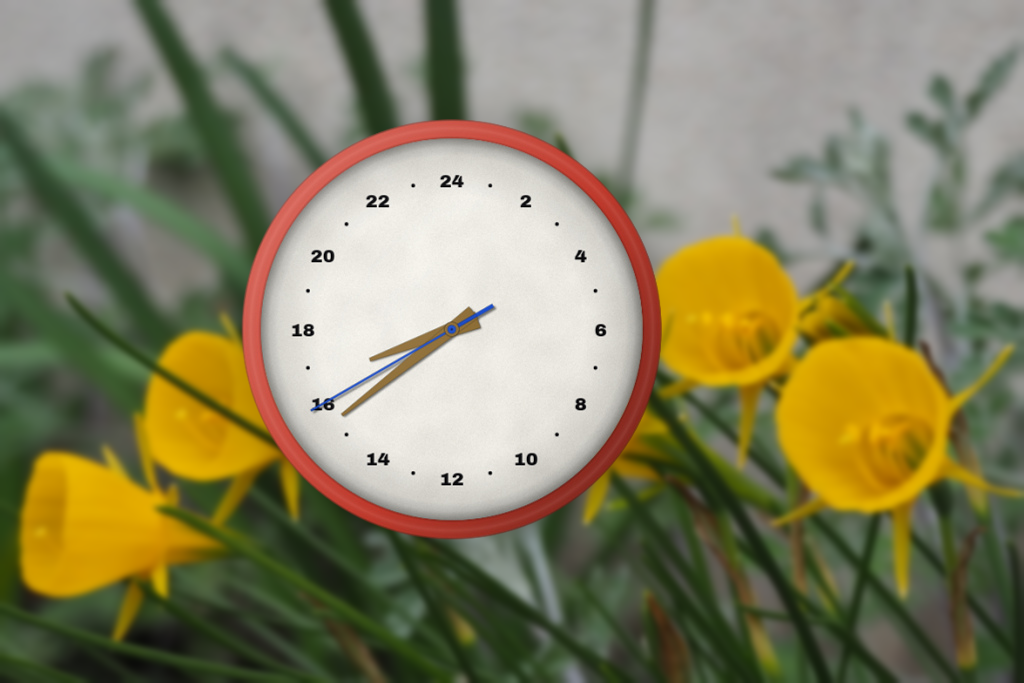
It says 16:38:40
